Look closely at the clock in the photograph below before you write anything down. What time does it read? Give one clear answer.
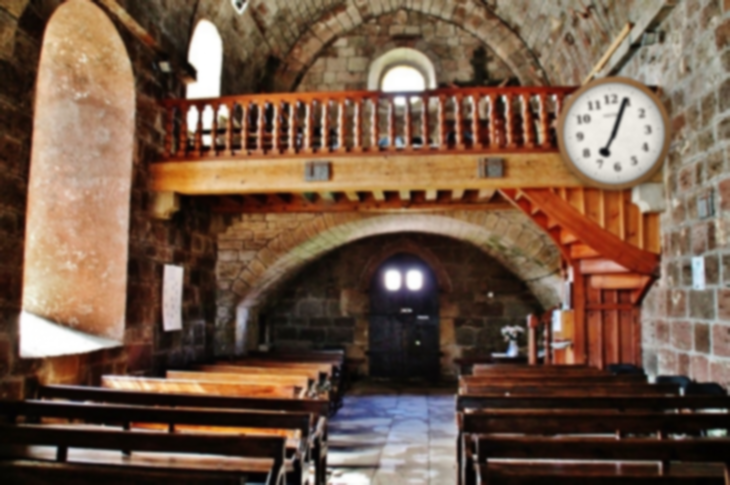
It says 7:04
